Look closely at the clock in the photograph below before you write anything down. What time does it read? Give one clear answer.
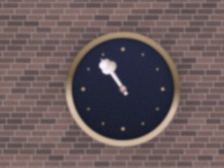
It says 10:54
